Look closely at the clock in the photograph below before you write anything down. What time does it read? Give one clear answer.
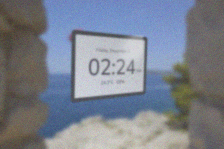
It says 2:24
